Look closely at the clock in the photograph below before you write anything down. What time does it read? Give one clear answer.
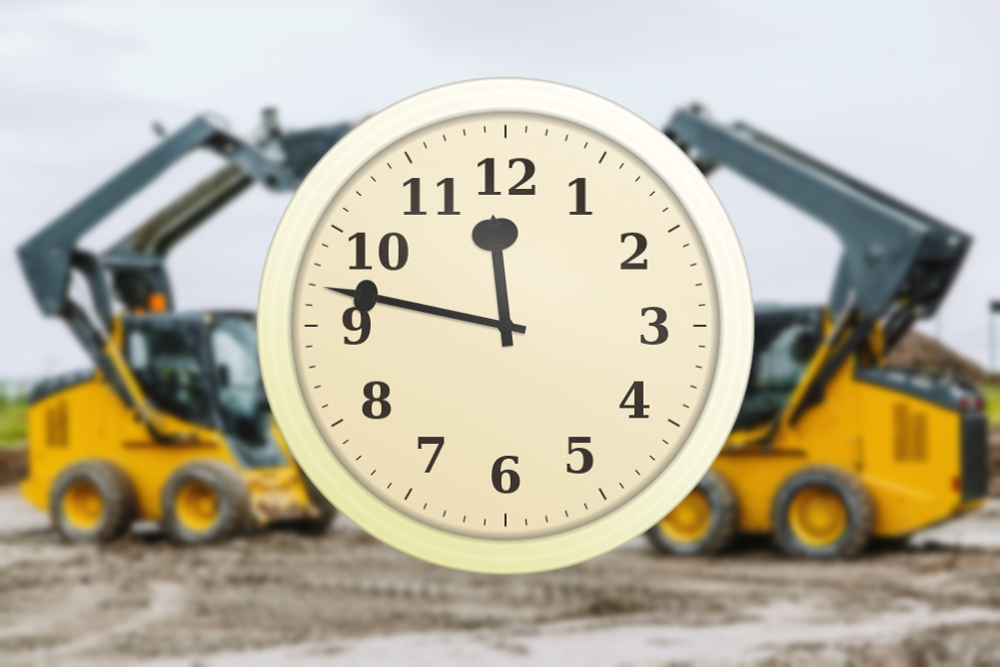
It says 11:47
